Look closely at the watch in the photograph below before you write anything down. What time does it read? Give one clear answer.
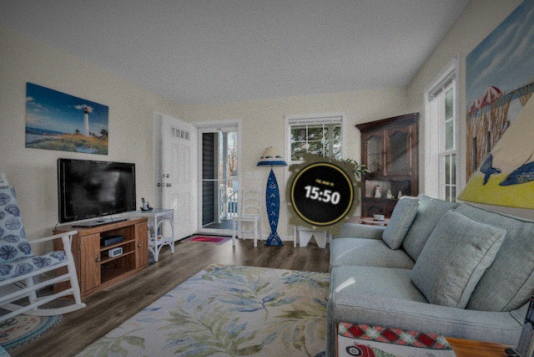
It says 15:50
